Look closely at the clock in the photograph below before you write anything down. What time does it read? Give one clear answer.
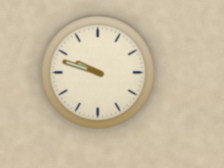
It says 9:48
